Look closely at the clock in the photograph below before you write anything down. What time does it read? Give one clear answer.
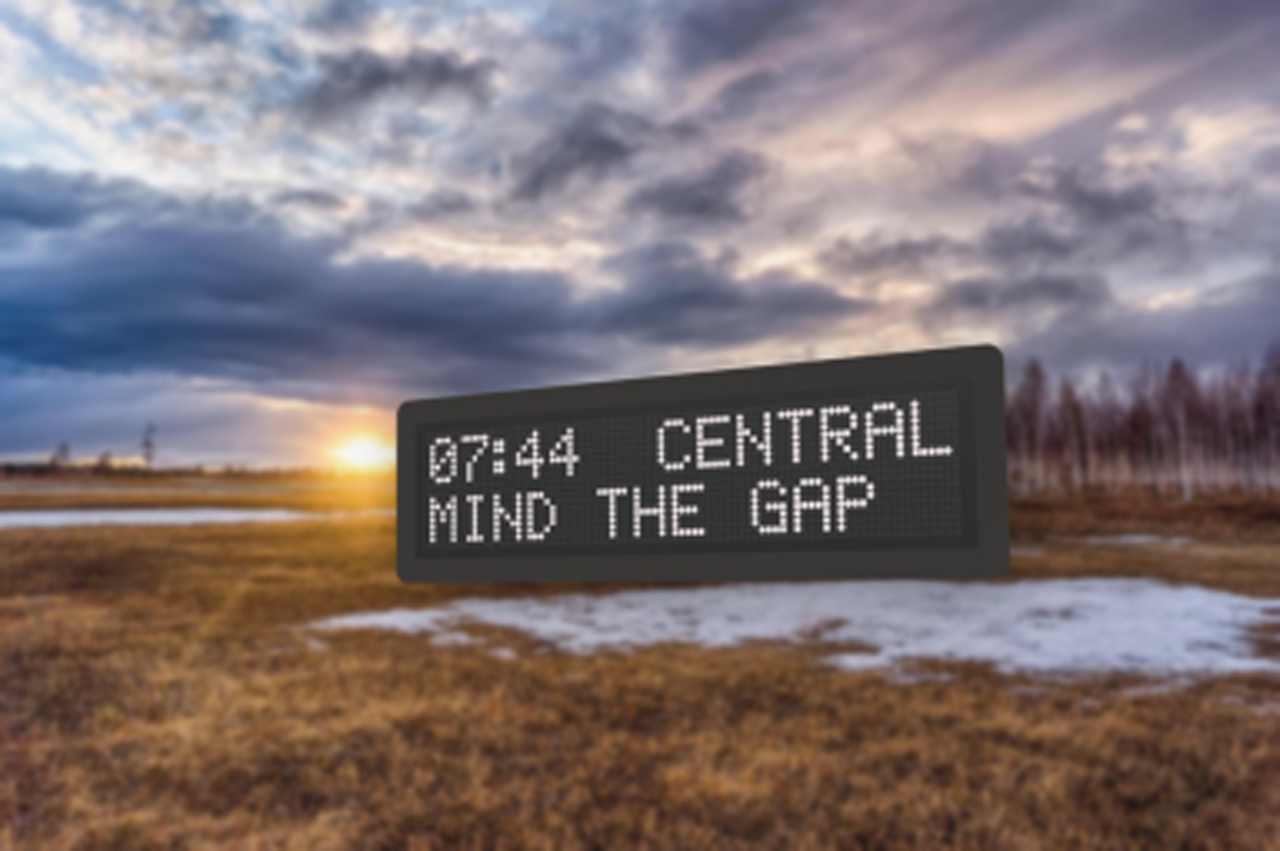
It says 7:44
